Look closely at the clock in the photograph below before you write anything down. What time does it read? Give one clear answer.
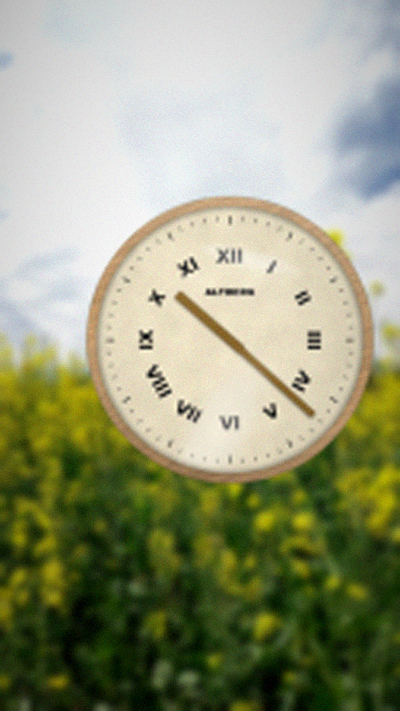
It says 10:22
